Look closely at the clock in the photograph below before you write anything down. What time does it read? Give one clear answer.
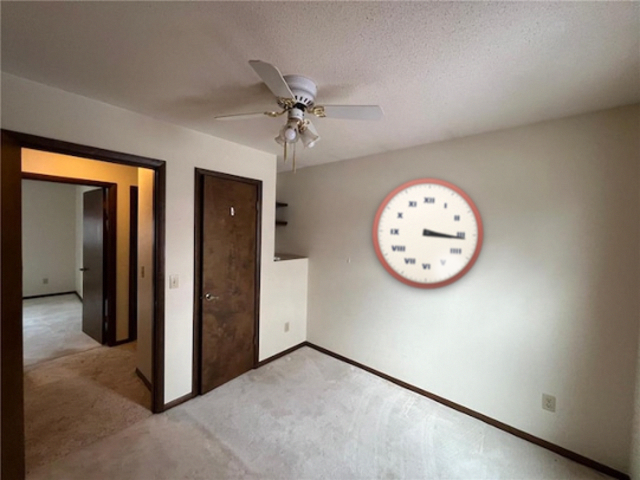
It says 3:16
